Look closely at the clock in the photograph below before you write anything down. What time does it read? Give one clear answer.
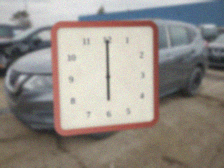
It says 6:00
